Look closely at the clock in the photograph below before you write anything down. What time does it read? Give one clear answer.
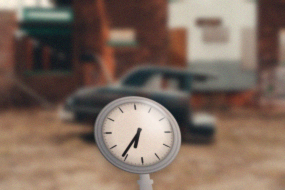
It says 6:36
